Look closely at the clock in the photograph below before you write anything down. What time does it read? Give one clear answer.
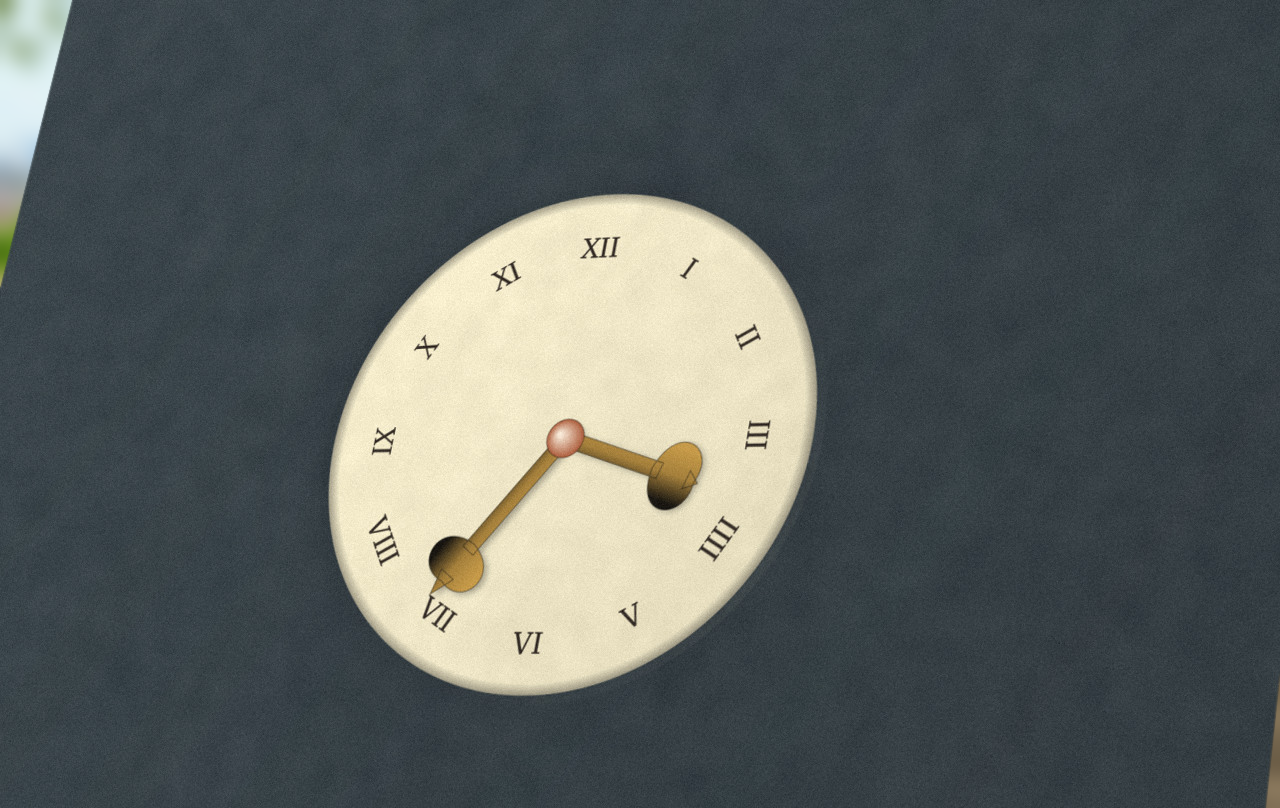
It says 3:36
